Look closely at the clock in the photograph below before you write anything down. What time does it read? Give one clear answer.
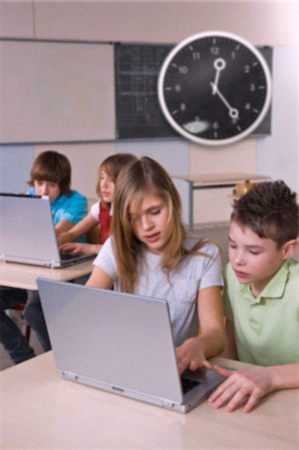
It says 12:24
